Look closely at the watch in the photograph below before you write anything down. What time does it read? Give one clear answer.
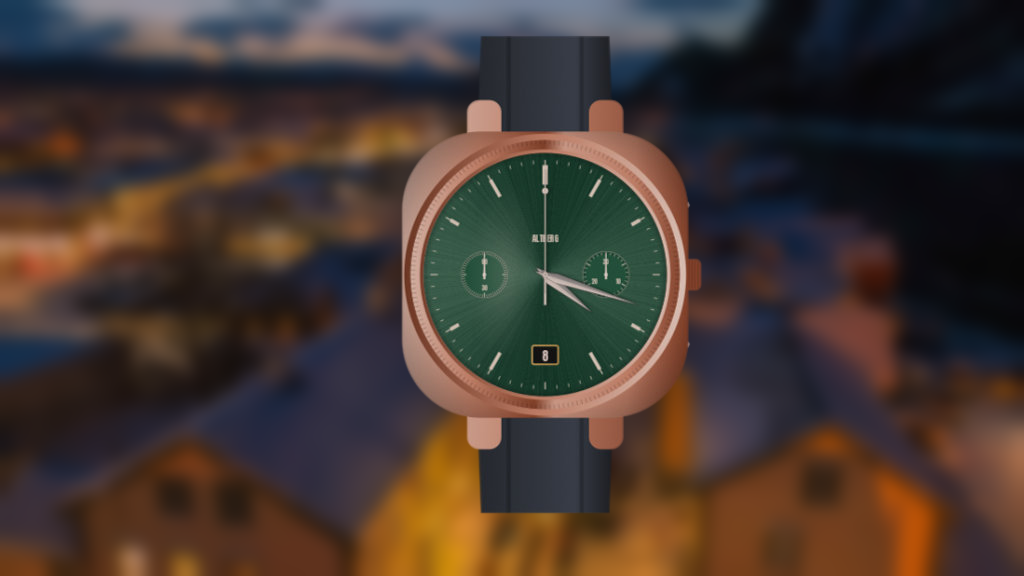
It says 4:18
